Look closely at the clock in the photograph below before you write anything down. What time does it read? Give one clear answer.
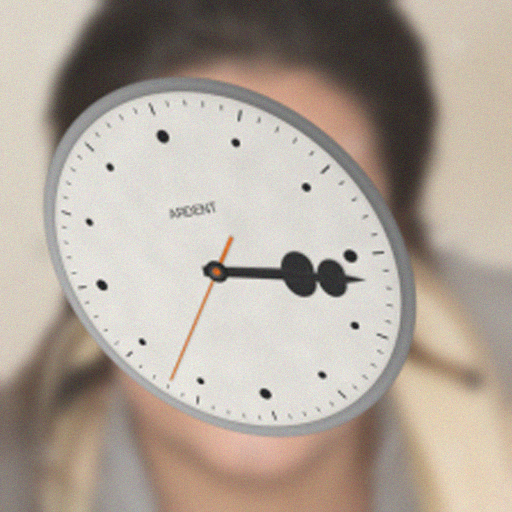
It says 3:16:37
